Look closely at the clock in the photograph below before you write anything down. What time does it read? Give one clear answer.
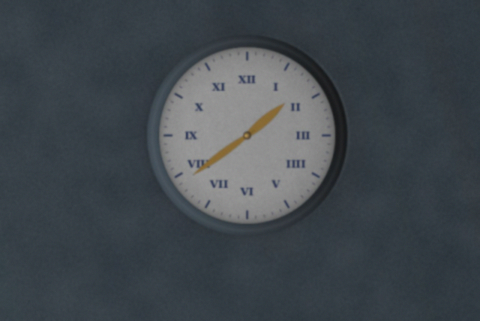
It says 1:39
